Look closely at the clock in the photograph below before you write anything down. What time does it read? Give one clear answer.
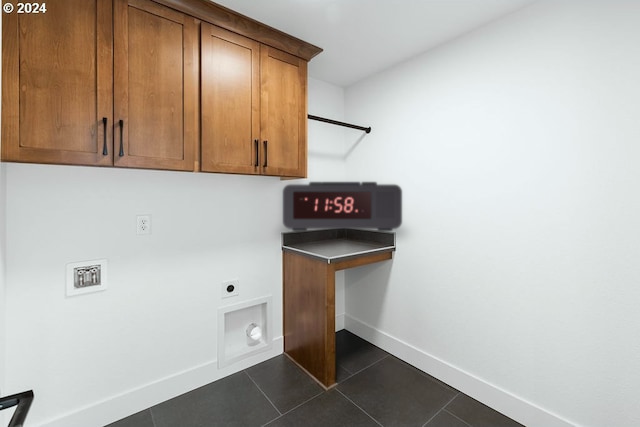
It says 11:58
